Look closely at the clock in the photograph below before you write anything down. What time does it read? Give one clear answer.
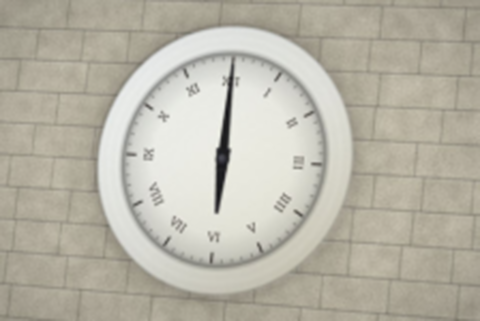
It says 6:00
